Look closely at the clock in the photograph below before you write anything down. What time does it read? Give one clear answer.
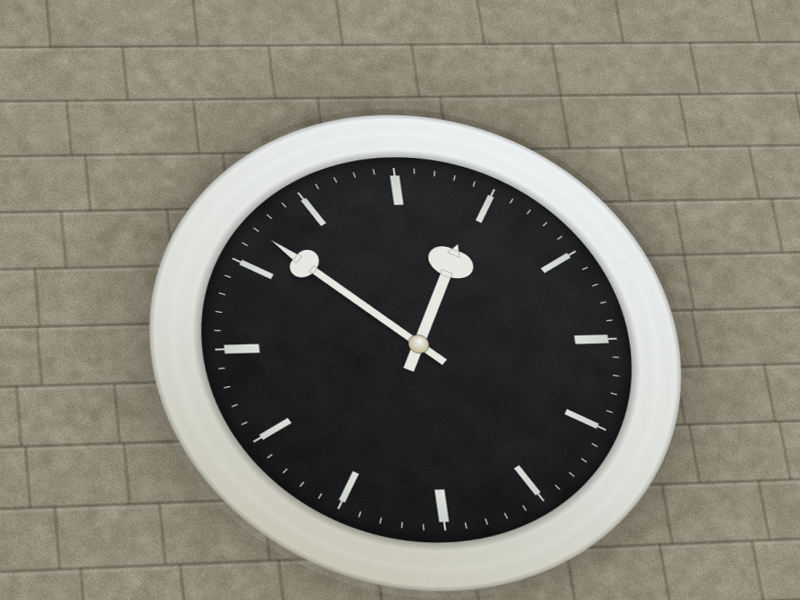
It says 12:52
